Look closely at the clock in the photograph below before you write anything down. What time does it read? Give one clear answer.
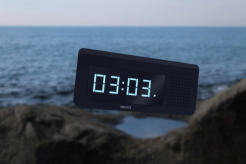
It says 3:03
